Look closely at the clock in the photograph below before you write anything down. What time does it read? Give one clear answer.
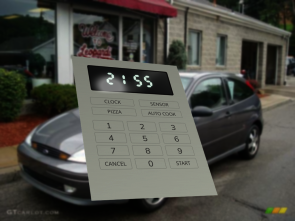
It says 21:55
